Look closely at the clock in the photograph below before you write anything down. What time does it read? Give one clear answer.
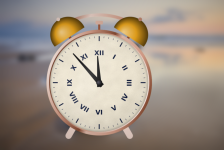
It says 11:53
